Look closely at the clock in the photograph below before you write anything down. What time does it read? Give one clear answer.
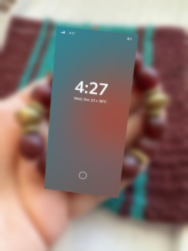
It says 4:27
